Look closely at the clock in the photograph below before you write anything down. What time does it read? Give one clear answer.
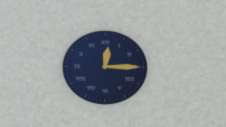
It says 12:15
